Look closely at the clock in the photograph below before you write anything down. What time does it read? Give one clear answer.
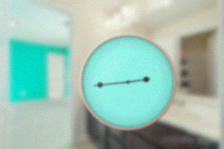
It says 2:44
